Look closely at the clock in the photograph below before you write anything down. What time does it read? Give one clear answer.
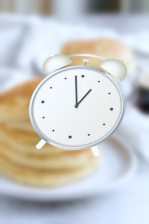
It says 12:58
